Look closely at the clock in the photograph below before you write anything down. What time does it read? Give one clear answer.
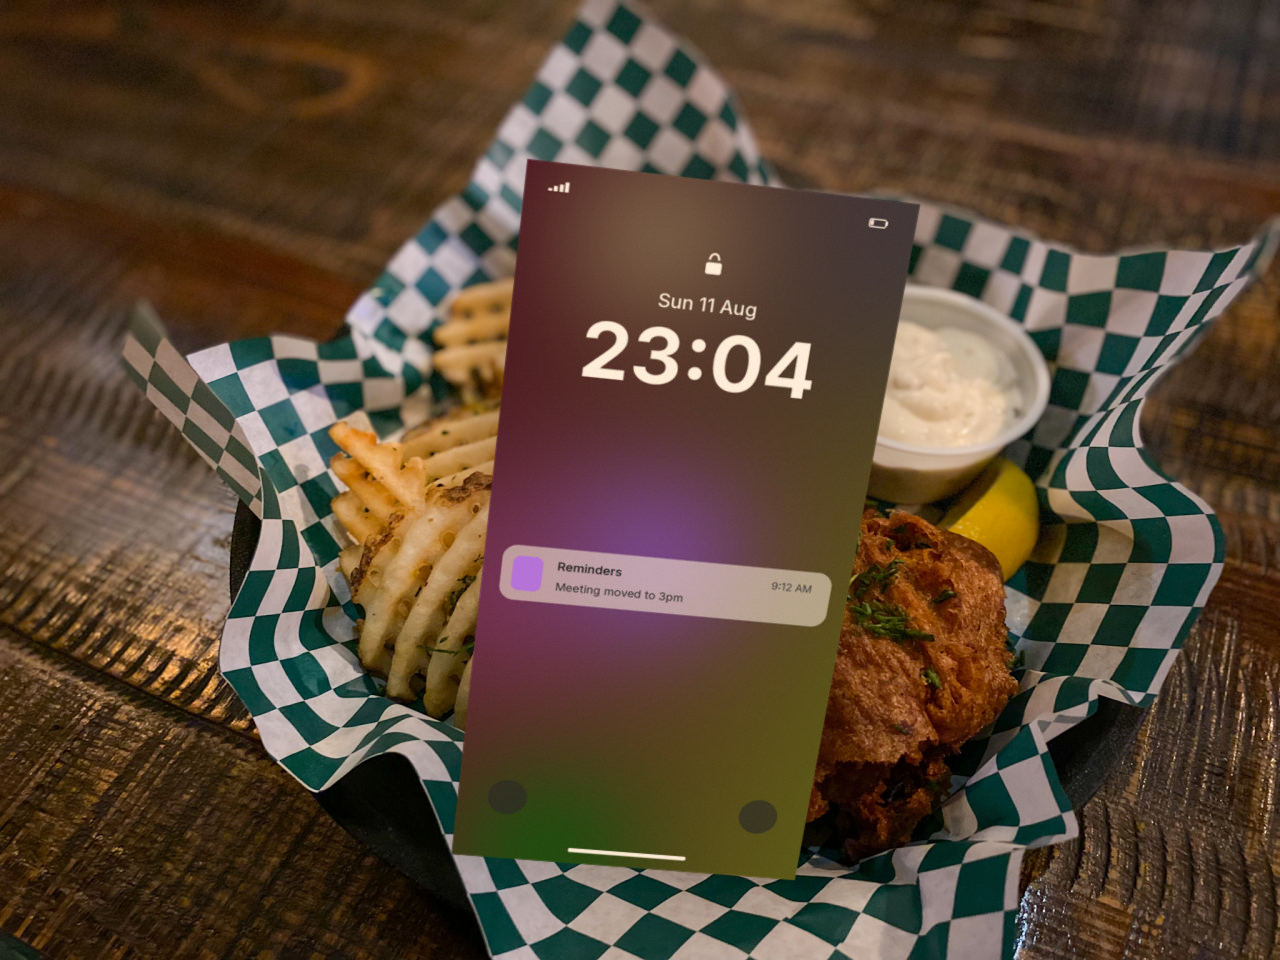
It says 23:04
